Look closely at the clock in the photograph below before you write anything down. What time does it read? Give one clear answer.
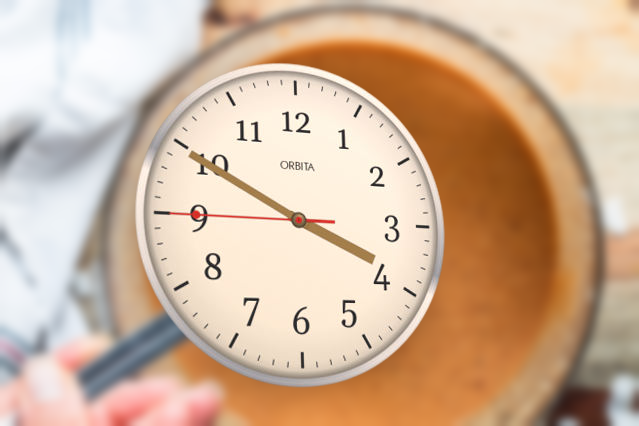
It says 3:49:45
